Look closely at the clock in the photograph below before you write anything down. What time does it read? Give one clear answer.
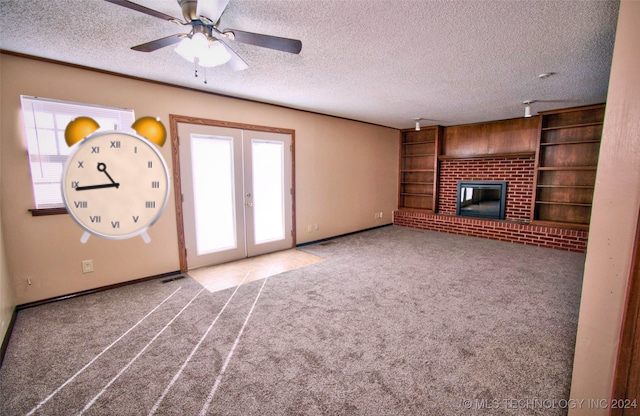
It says 10:44
